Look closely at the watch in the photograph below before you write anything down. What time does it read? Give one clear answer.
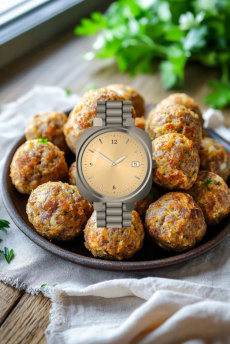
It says 1:51
